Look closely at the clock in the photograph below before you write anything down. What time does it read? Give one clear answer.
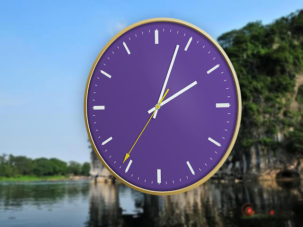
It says 2:03:36
